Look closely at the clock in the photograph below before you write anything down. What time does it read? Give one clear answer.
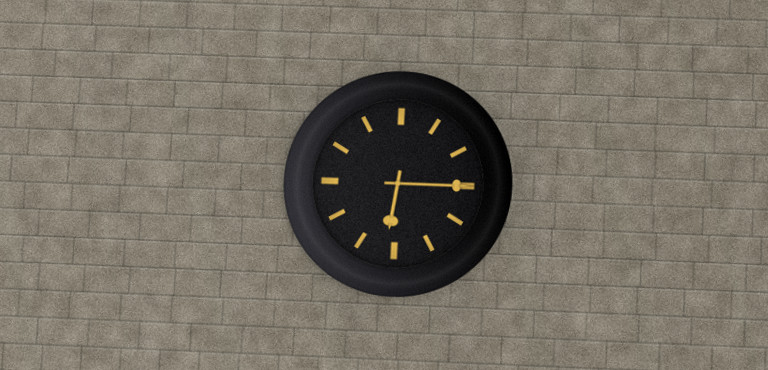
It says 6:15
